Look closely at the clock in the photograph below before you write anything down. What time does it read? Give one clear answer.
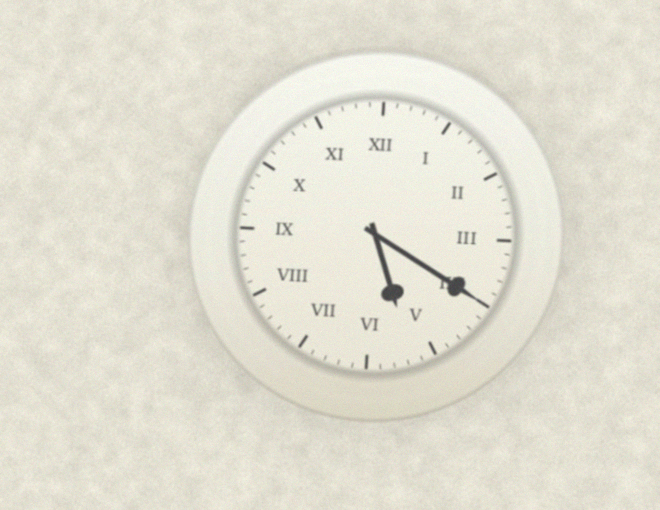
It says 5:20
